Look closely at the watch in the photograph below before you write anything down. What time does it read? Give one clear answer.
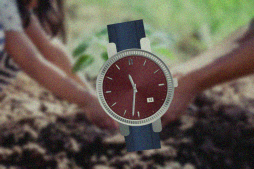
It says 11:32
